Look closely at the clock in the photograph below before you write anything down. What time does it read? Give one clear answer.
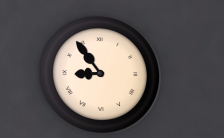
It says 8:54
